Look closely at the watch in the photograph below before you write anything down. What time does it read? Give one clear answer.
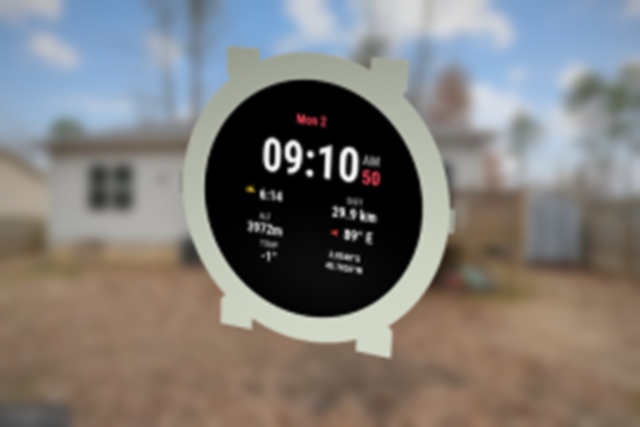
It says 9:10
